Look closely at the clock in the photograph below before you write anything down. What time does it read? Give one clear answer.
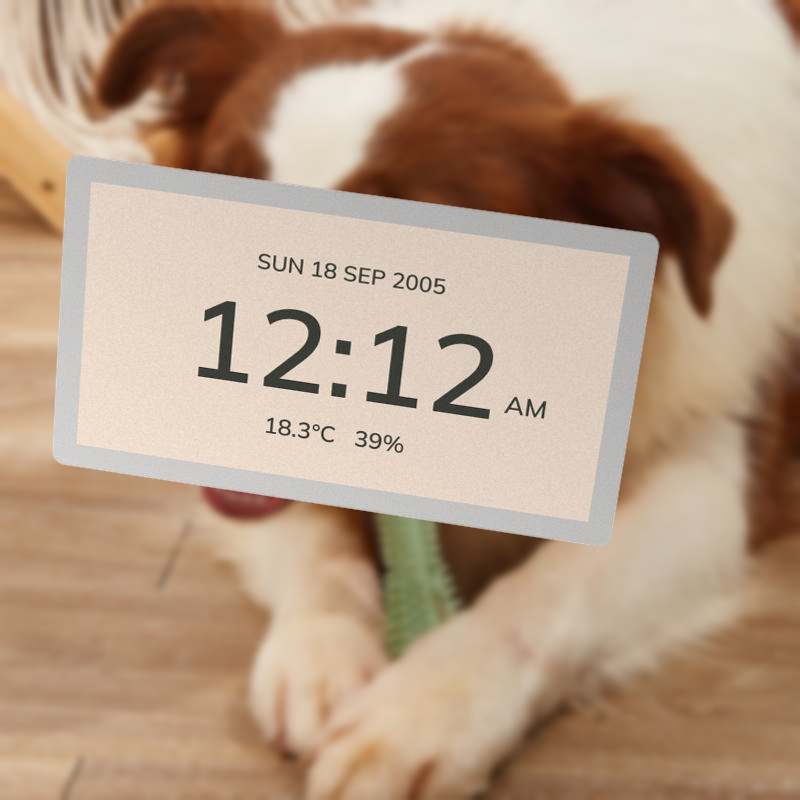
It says 12:12
